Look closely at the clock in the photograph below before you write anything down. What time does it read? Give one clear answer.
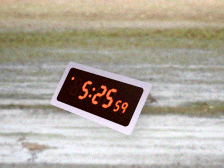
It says 5:25:59
